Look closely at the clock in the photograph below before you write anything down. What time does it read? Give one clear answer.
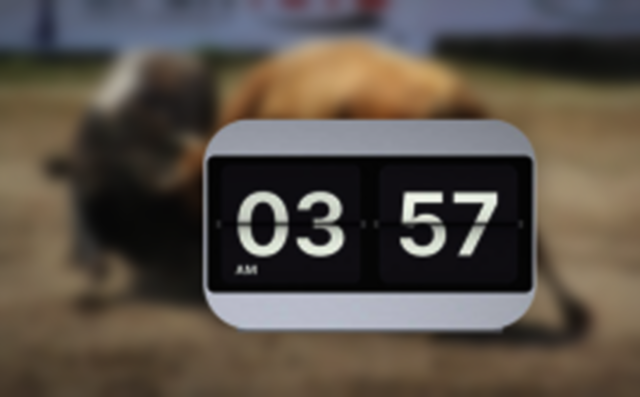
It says 3:57
